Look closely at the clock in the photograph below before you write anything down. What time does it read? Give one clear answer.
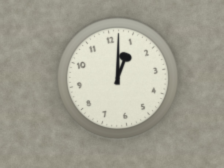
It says 1:02
